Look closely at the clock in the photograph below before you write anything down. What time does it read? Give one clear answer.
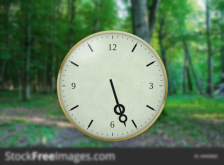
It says 5:27
